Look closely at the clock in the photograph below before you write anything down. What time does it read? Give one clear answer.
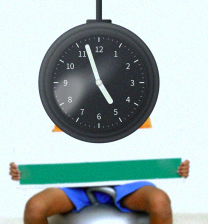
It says 4:57
